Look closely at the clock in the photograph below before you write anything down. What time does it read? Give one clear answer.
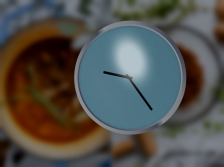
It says 9:24
